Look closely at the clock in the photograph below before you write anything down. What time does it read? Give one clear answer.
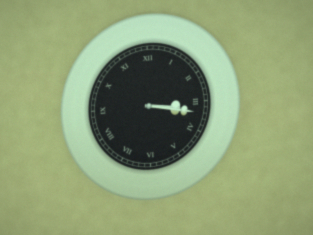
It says 3:17
